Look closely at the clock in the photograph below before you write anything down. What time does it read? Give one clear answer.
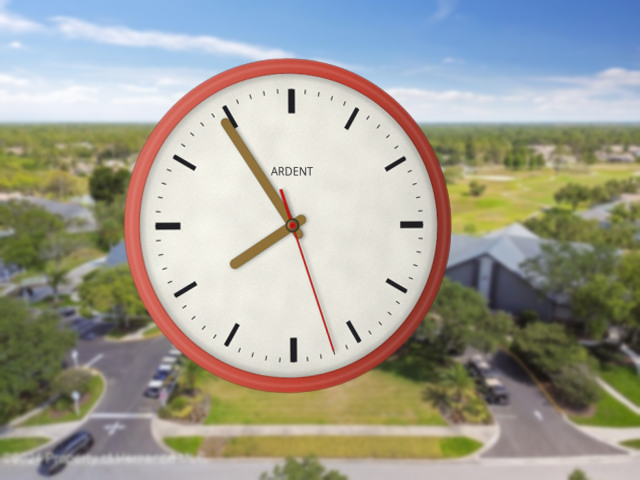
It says 7:54:27
